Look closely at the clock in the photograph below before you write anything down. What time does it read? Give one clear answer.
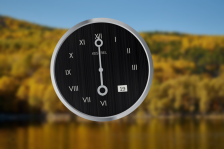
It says 6:00
